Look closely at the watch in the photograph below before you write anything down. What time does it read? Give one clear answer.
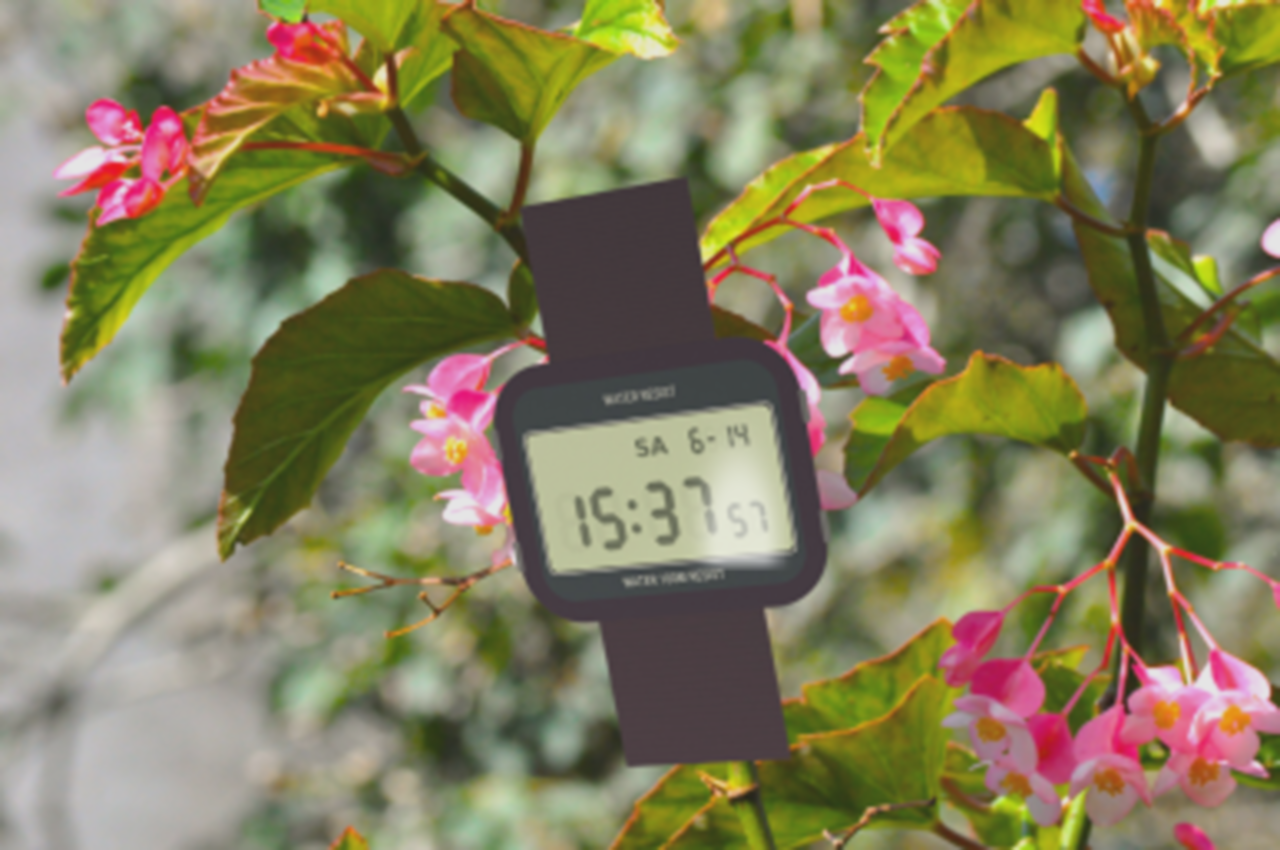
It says 15:37:57
